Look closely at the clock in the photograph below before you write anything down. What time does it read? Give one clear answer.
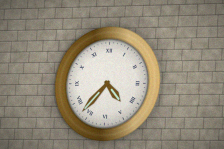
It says 4:37
